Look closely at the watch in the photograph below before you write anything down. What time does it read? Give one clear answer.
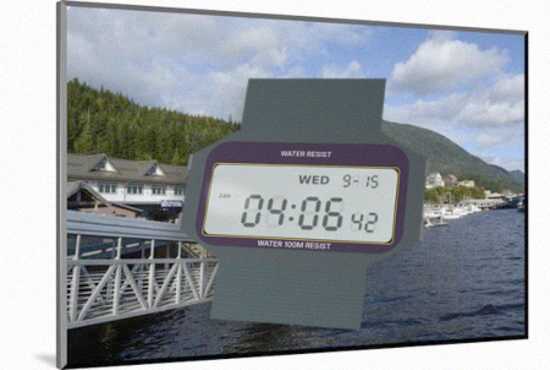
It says 4:06:42
